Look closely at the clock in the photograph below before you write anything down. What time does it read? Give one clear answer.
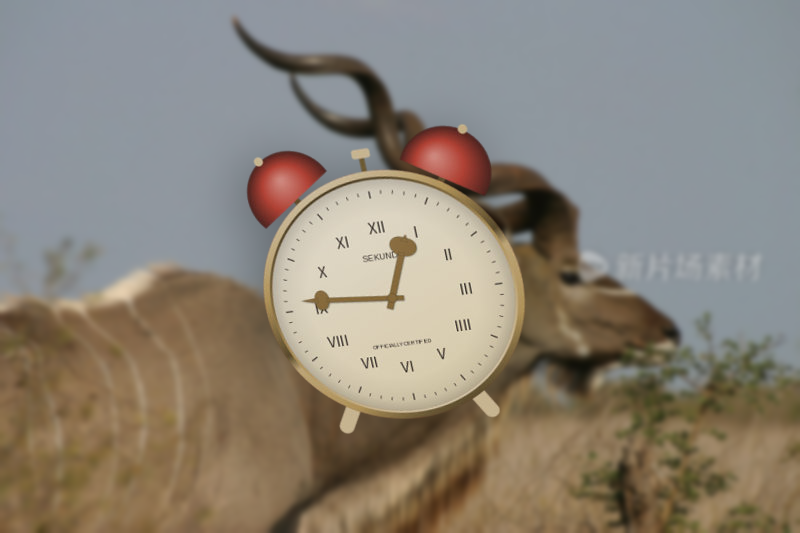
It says 12:46
